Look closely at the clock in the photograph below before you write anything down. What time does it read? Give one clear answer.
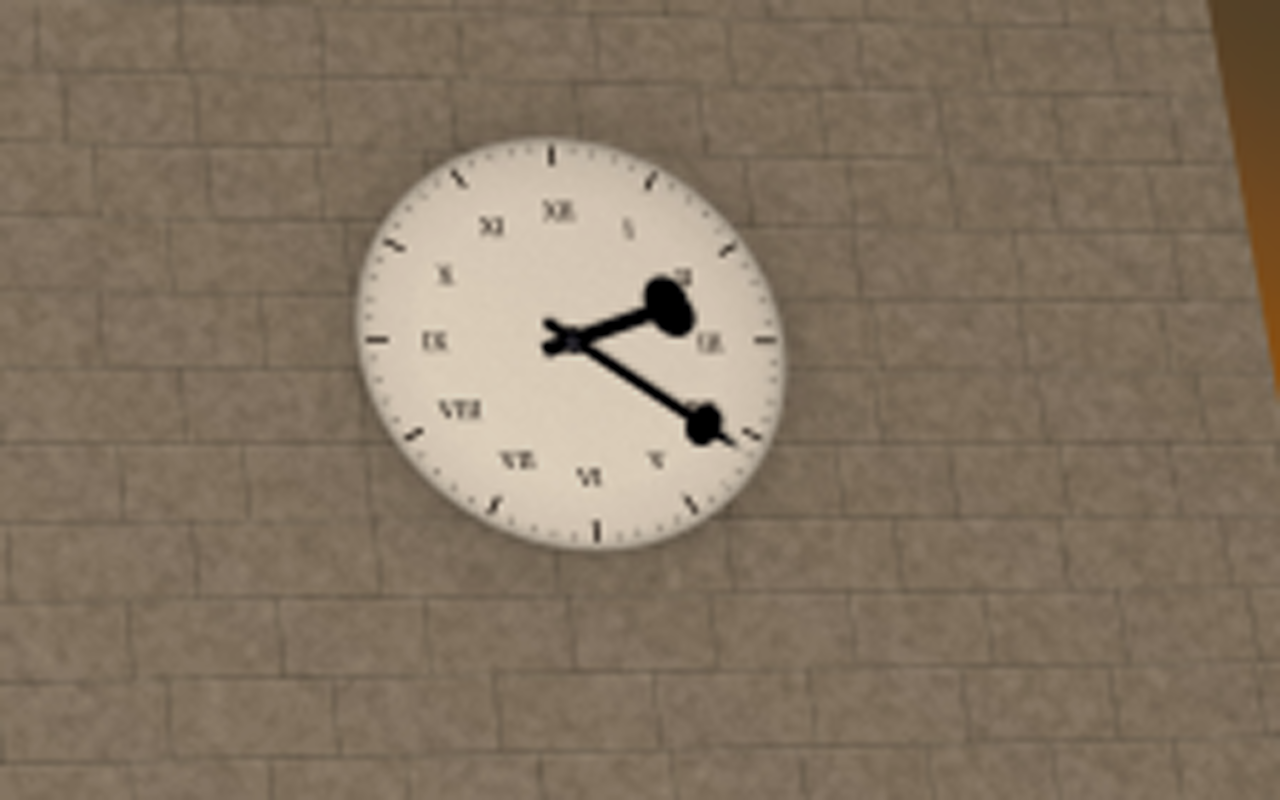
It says 2:21
